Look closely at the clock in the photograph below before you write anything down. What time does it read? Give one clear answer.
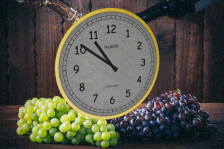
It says 10:51
